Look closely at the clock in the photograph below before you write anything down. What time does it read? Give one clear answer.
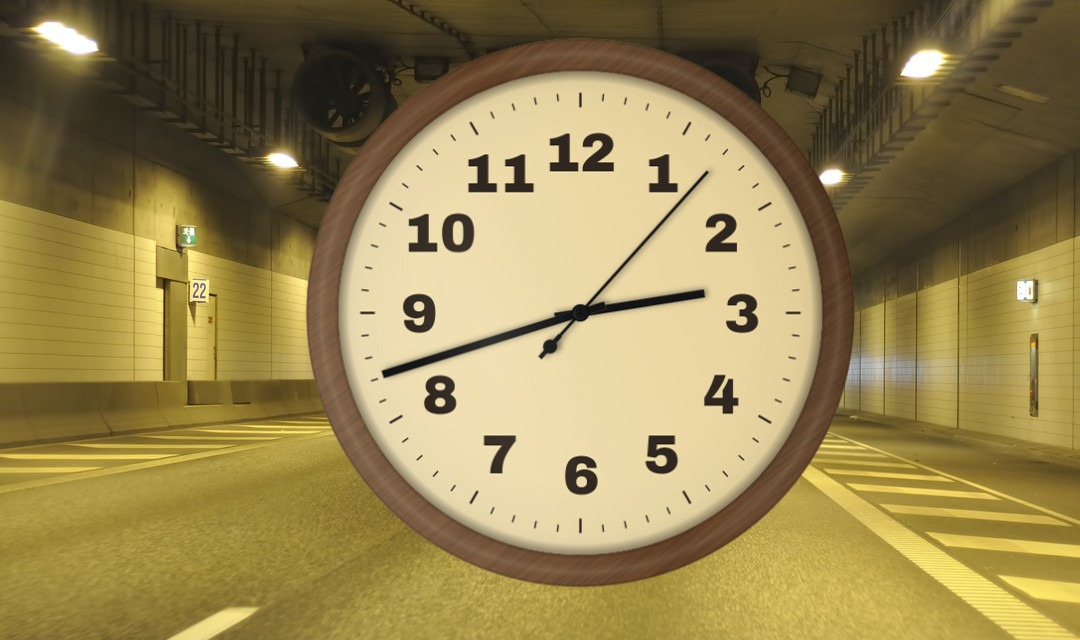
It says 2:42:07
